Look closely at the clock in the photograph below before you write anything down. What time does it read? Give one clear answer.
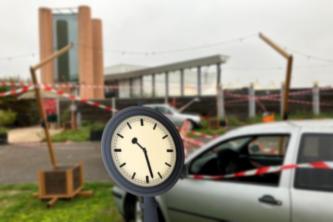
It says 10:28
